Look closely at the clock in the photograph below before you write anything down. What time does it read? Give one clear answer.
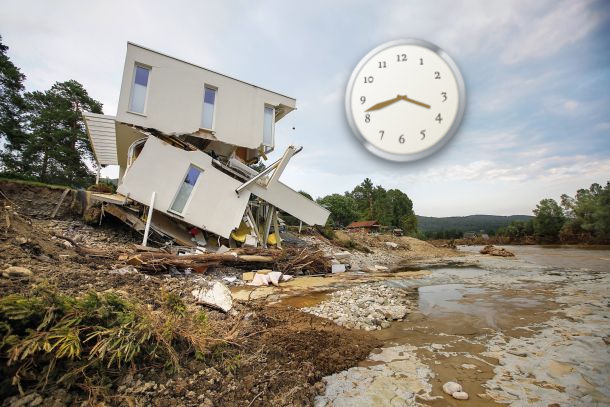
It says 3:42
